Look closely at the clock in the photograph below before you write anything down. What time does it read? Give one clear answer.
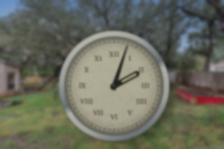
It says 2:03
